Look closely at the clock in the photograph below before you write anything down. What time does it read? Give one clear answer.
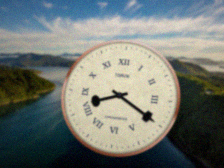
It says 8:20
